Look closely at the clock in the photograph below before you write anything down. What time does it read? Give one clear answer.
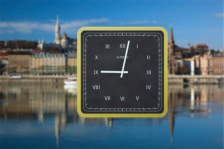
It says 9:02
